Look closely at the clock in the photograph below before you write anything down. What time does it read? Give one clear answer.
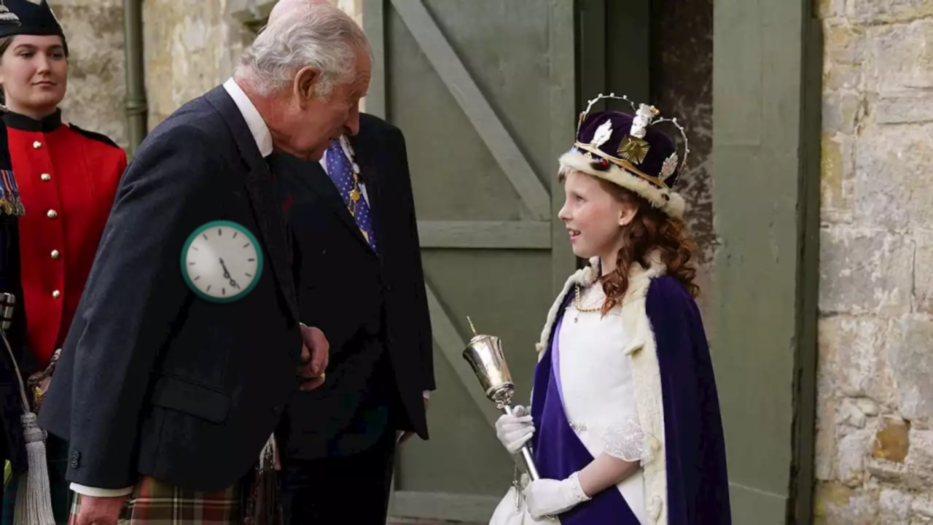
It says 5:26
